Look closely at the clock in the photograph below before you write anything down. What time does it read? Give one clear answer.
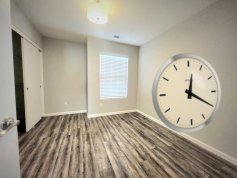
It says 12:20
